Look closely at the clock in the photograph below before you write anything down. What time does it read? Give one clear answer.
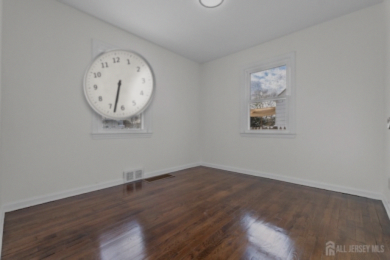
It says 6:33
